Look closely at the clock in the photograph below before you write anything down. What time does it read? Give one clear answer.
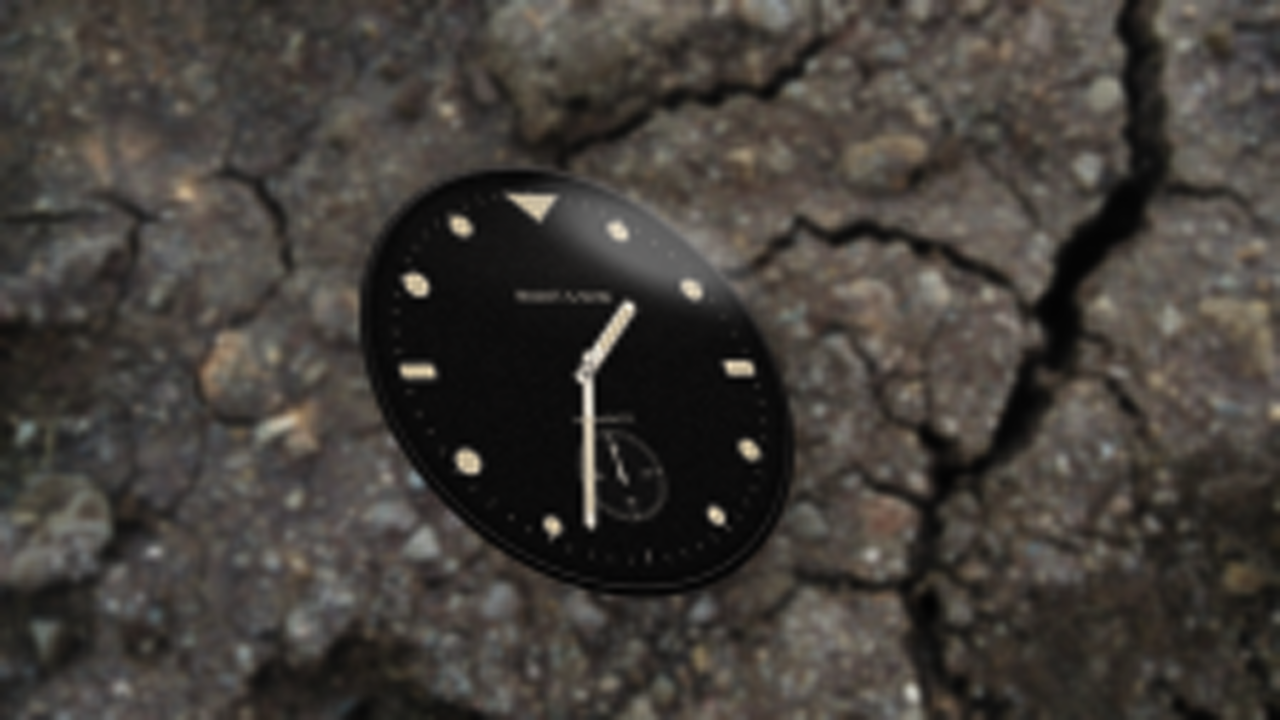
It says 1:33
